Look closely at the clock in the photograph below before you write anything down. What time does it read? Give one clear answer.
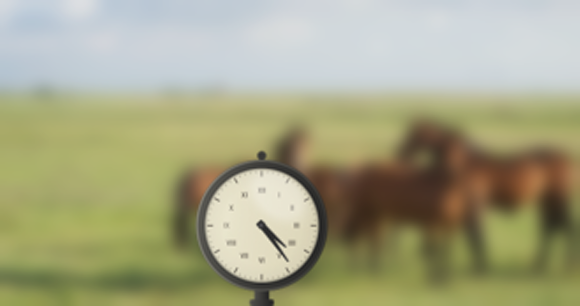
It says 4:24
